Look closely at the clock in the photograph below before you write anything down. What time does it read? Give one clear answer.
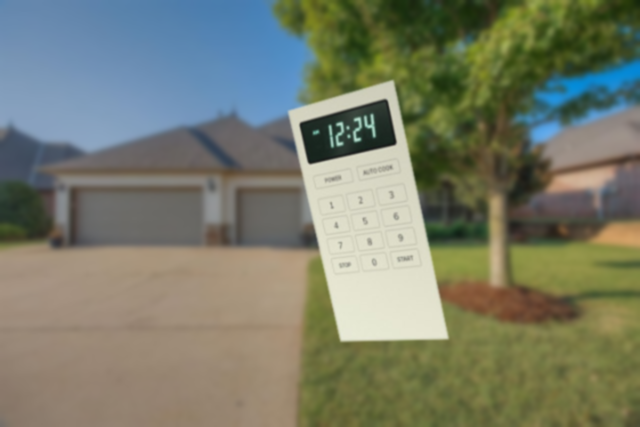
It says 12:24
